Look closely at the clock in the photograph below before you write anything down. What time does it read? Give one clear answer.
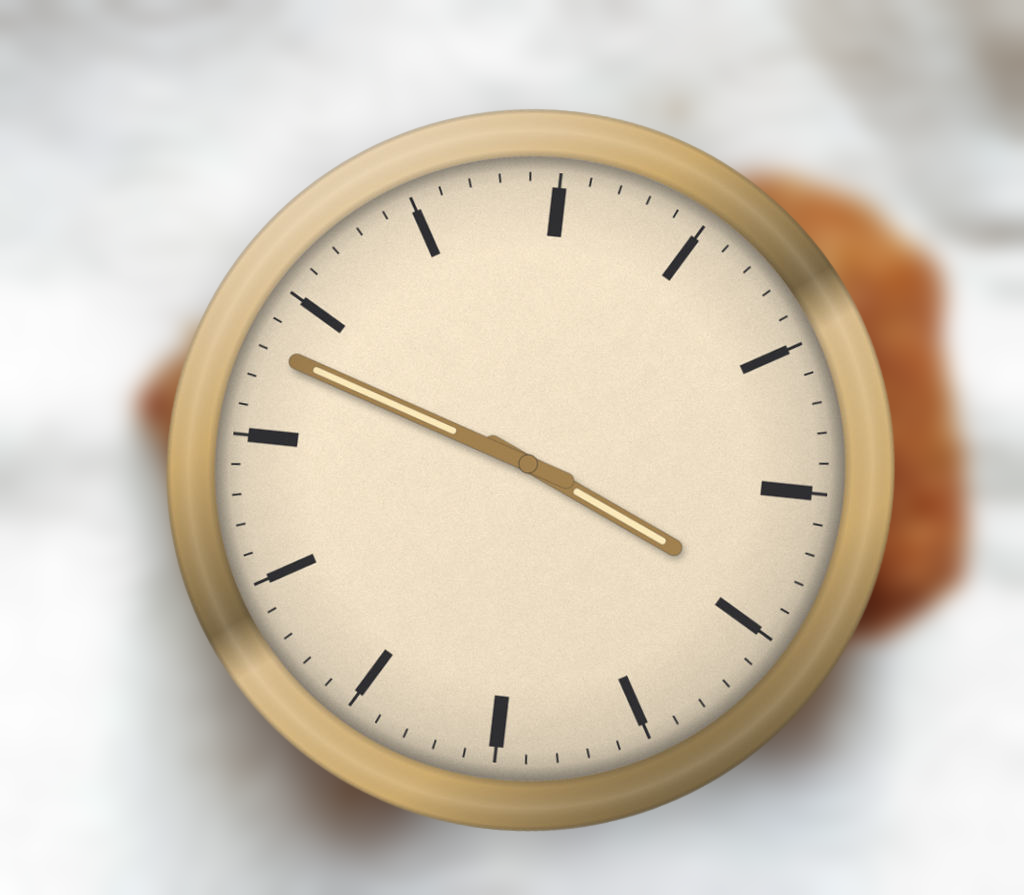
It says 3:48
